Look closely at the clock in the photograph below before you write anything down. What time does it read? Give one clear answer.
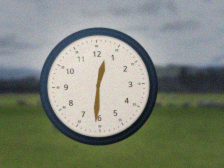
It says 12:31
